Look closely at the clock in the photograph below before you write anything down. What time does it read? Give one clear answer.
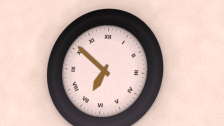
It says 6:51
